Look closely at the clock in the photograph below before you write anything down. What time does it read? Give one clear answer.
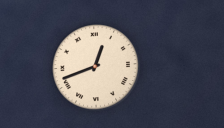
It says 12:42
